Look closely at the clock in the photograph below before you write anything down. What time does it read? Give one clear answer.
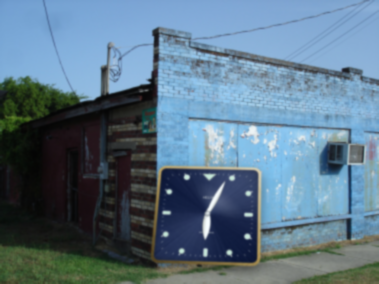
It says 6:04
